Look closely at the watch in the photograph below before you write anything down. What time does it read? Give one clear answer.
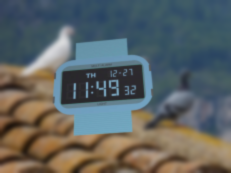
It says 11:49
